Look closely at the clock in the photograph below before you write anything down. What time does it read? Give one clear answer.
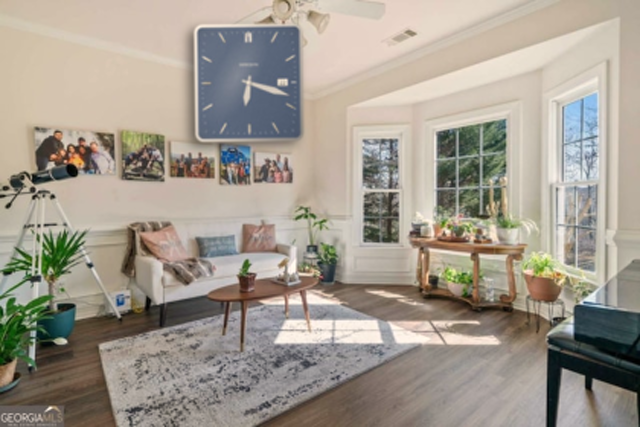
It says 6:18
